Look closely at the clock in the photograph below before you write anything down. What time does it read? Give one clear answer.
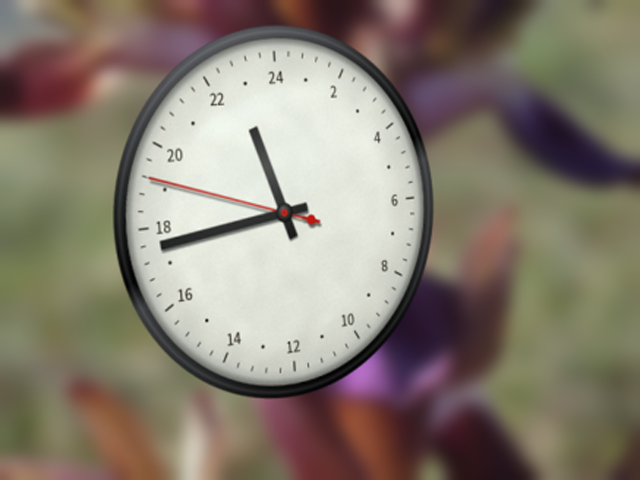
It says 22:43:48
